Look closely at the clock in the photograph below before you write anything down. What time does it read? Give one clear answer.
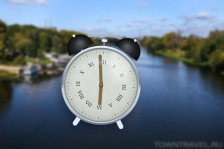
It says 5:59
